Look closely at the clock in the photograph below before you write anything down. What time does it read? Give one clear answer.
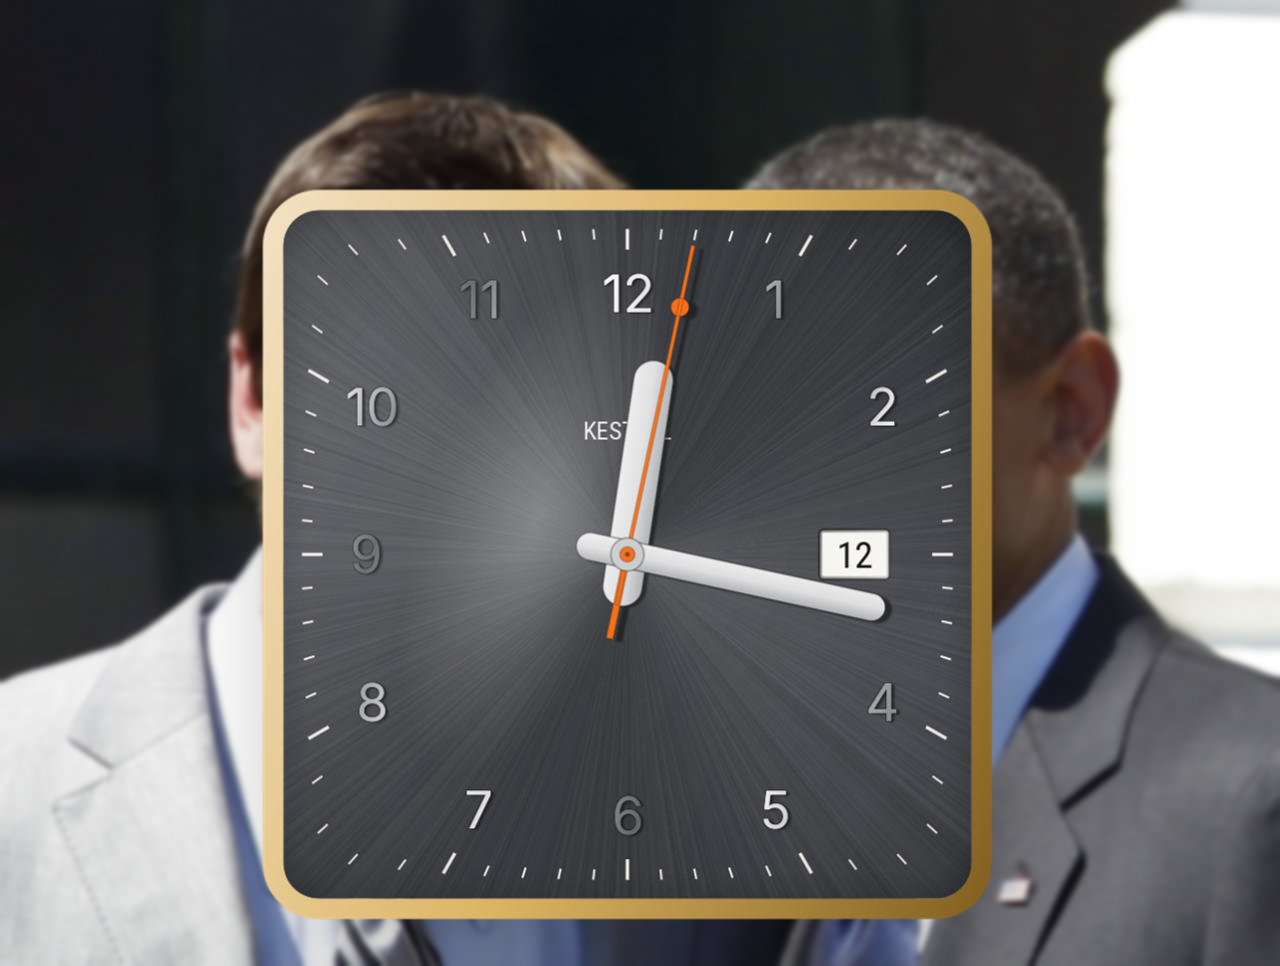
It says 12:17:02
